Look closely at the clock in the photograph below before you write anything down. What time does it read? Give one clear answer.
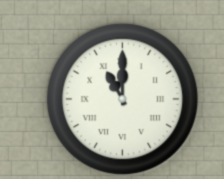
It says 11:00
